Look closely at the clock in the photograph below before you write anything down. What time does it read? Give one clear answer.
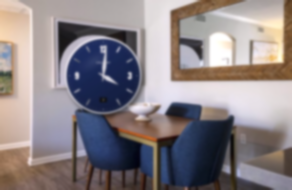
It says 4:01
